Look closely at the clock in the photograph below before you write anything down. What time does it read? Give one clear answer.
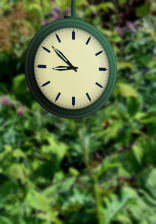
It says 8:52
